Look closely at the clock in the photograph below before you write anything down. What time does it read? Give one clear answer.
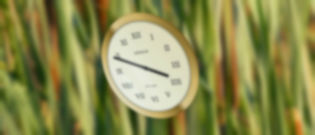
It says 3:49
